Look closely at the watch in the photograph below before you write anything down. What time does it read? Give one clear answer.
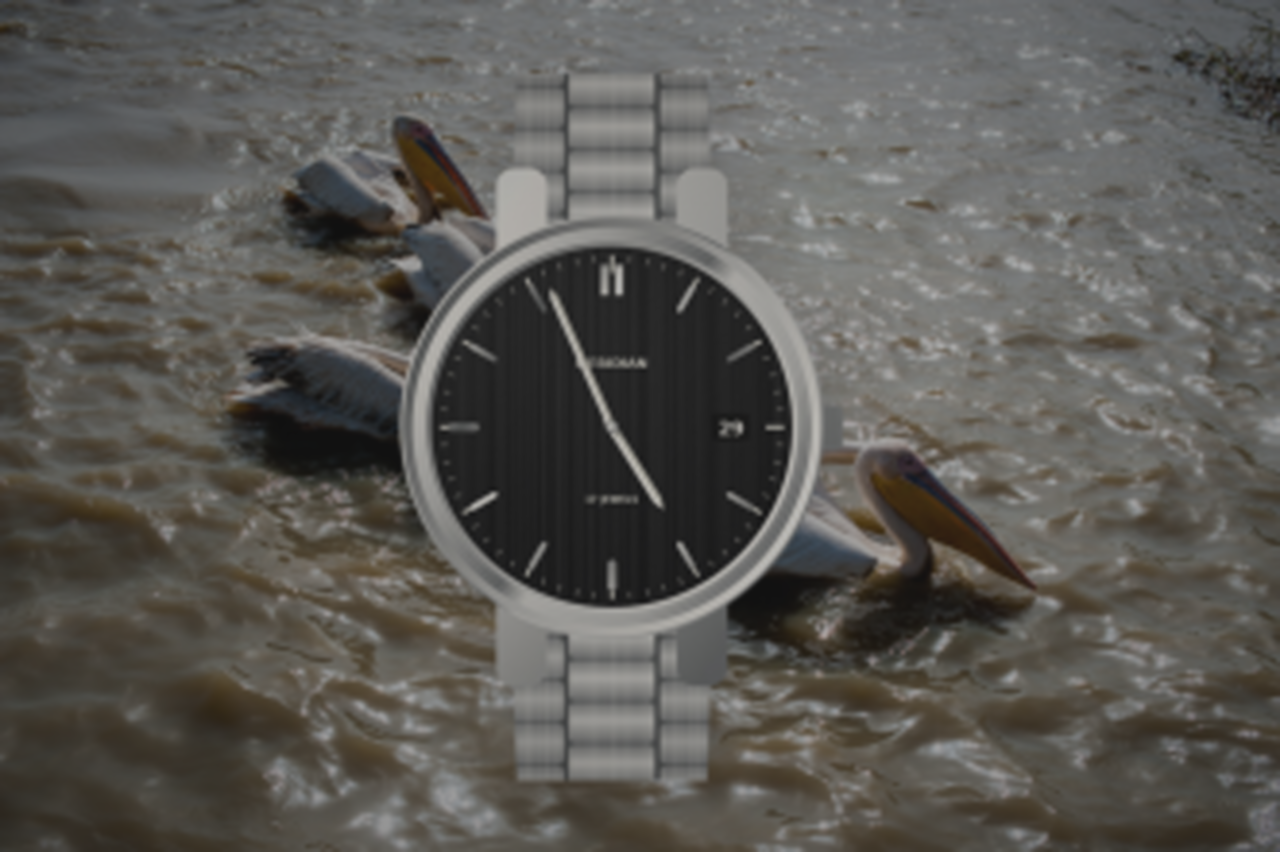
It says 4:56
